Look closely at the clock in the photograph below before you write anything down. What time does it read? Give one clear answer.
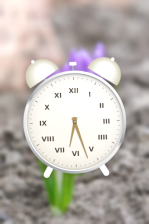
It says 6:27
